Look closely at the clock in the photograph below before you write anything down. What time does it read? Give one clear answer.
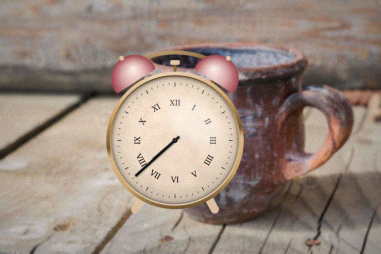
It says 7:38
